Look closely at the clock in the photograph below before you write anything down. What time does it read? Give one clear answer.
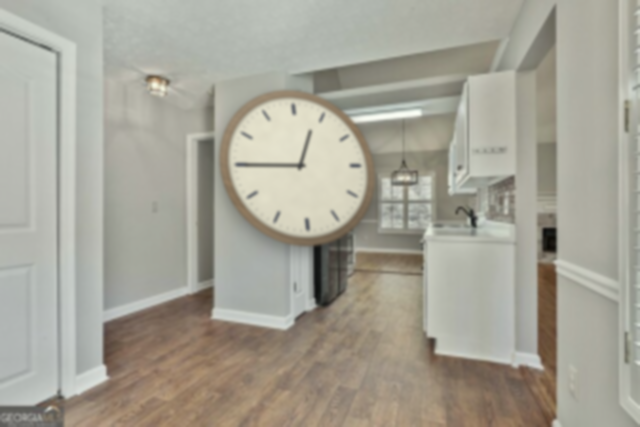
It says 12:45
